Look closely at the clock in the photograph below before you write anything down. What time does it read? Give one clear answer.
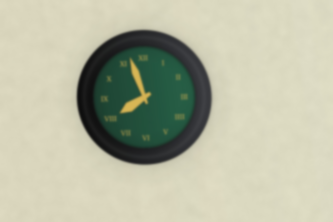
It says 7:57
